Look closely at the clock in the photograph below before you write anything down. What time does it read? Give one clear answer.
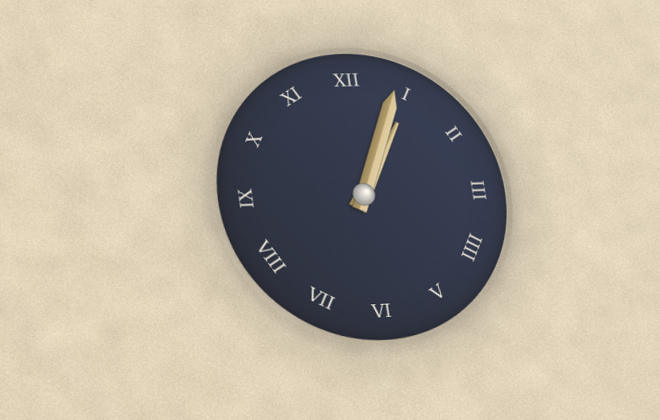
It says 1:04
